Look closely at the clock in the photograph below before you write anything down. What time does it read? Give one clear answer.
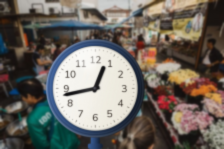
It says 12:43
